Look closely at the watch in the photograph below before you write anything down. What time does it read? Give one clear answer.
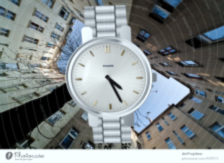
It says 4:26
